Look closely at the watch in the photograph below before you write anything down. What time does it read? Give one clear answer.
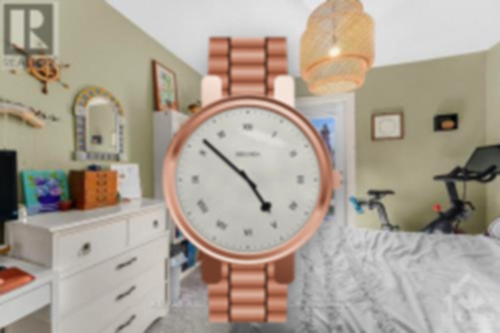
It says 4:52
